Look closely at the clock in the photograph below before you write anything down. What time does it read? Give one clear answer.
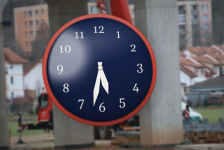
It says 5:32
